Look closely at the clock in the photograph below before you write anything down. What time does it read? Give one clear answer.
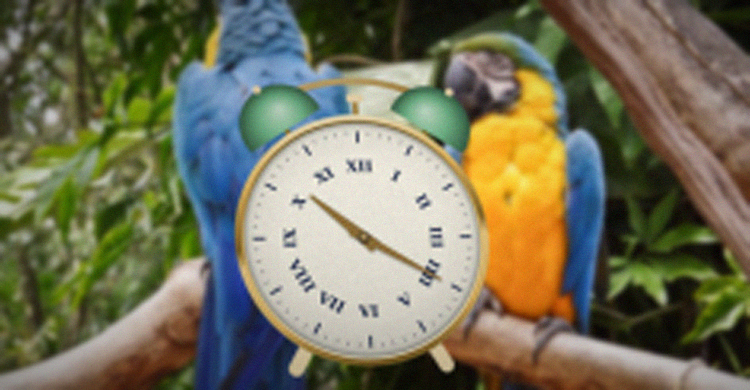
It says 10:20
